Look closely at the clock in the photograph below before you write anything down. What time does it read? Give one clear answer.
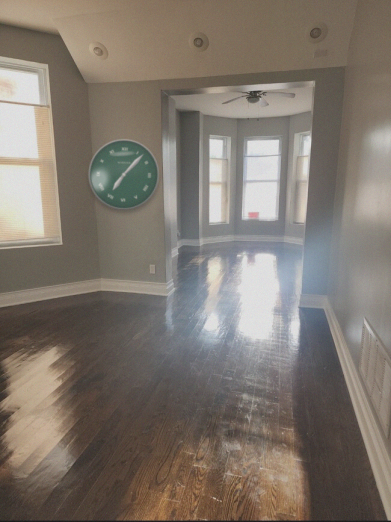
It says 7:07
